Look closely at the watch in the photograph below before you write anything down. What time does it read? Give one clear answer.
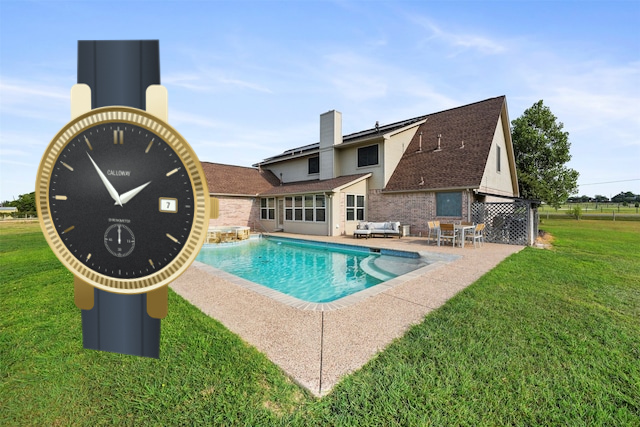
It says 1:54
